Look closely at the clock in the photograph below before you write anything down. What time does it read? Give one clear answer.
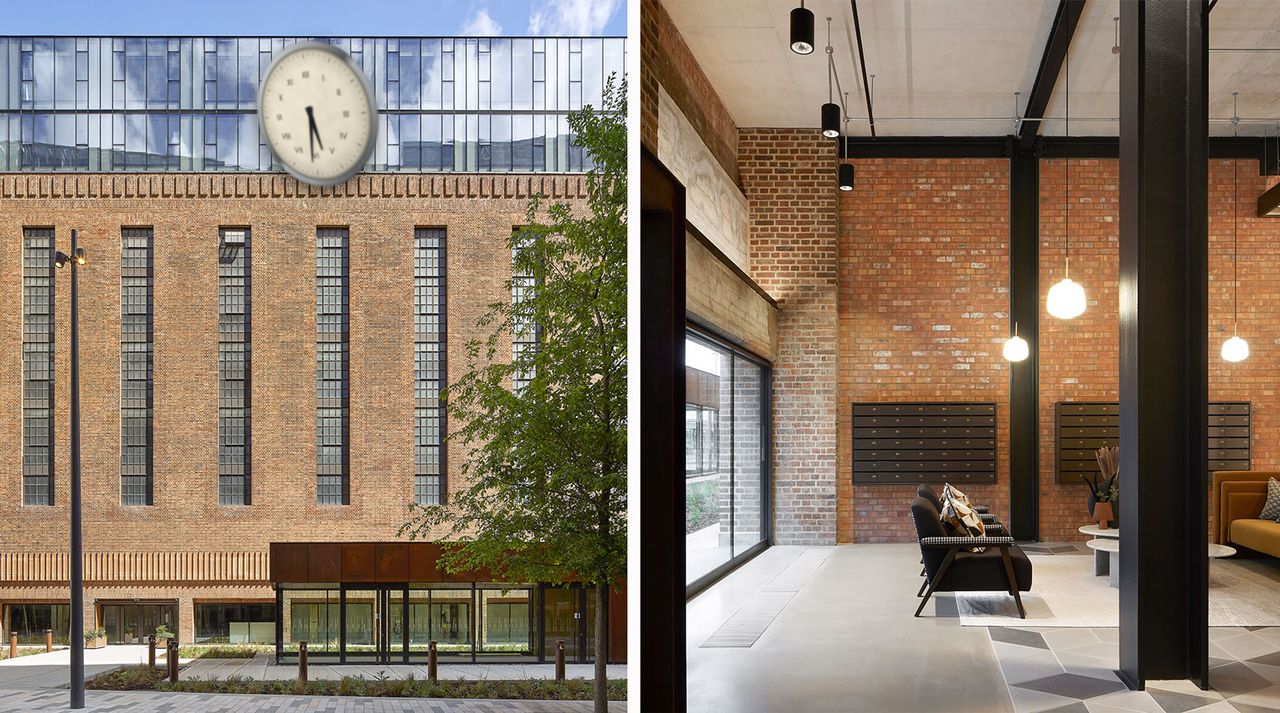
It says 5:31
